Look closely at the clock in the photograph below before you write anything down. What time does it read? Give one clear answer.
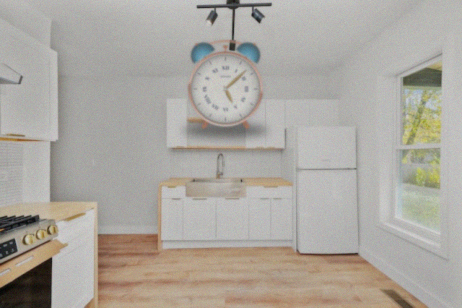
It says 5:08
